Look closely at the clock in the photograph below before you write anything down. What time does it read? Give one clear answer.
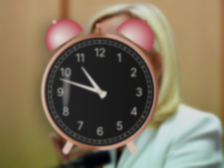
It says 10:48
